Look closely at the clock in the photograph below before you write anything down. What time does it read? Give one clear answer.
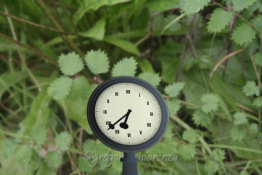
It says 6:38
